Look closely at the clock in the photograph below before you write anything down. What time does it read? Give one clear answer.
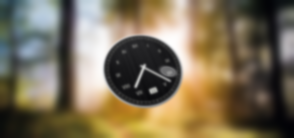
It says 7:23
